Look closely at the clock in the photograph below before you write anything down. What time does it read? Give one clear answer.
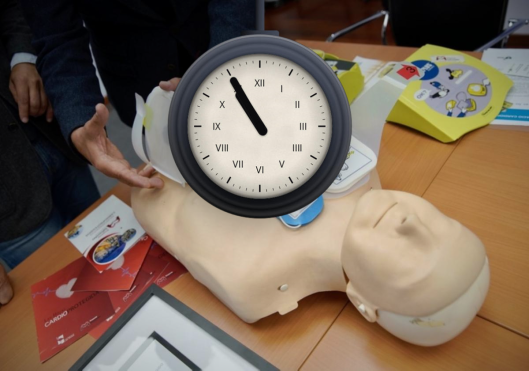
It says 10:55
